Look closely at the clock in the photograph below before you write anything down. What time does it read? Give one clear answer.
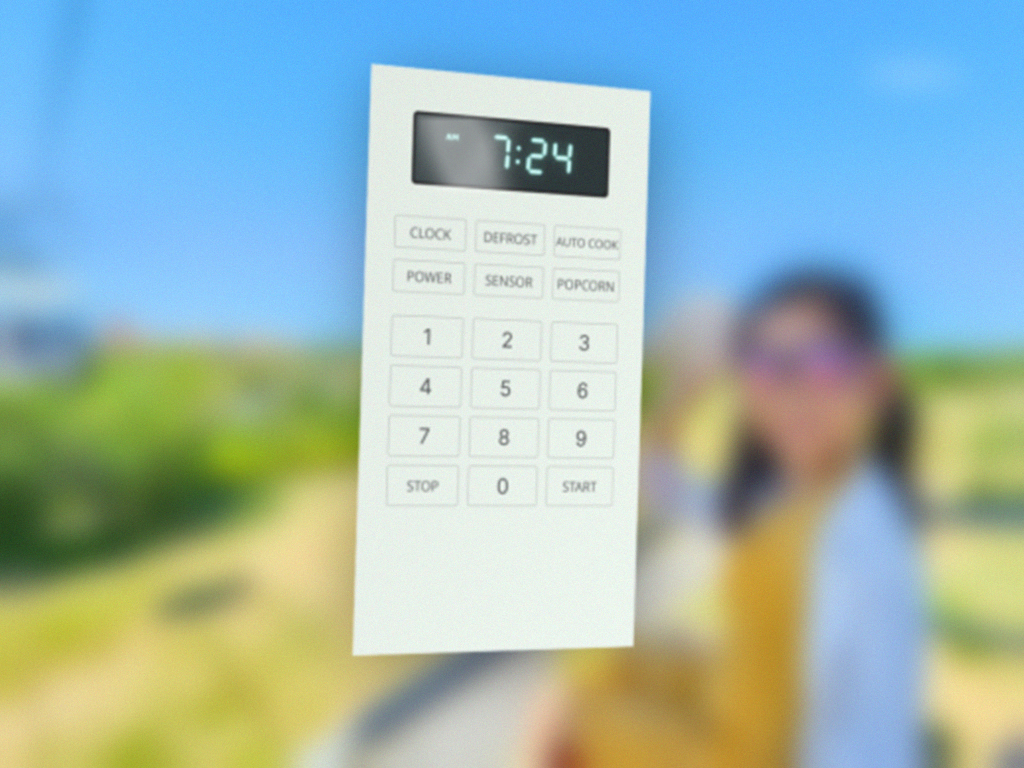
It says 7:24
